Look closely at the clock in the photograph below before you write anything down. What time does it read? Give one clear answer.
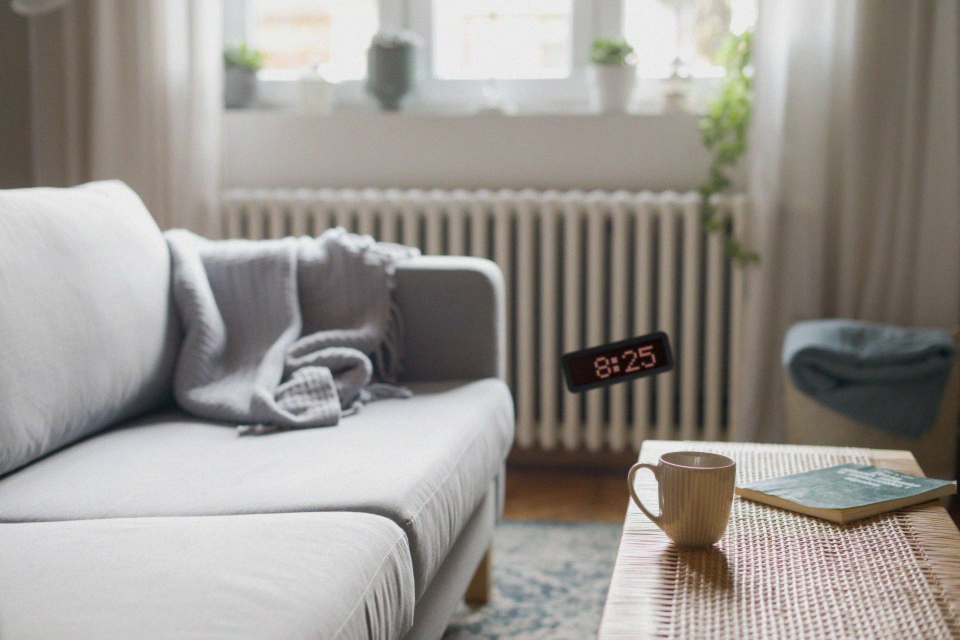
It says 8:25
